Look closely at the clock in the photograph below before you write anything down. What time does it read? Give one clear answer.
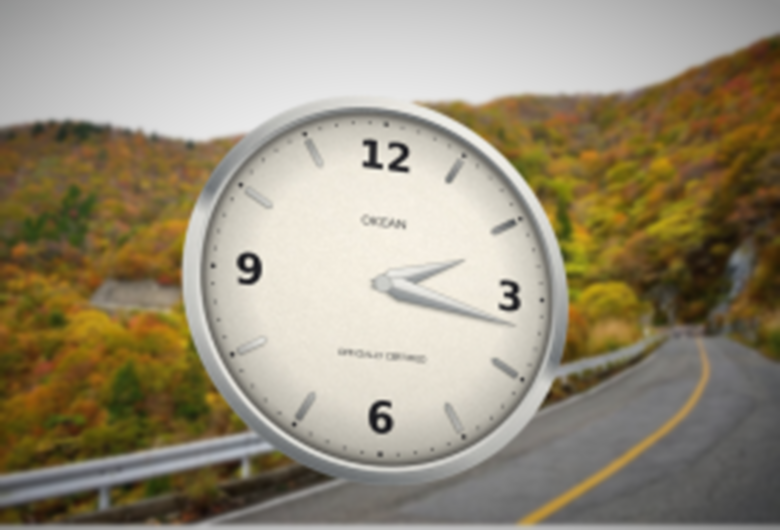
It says 2:17
